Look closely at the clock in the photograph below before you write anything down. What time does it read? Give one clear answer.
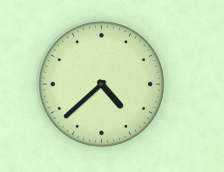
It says 4:38
